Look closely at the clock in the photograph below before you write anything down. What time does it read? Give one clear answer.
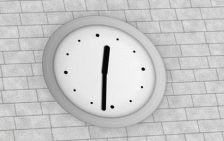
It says 12:32
